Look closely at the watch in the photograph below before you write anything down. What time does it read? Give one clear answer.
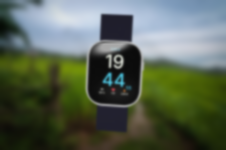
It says 19:44
